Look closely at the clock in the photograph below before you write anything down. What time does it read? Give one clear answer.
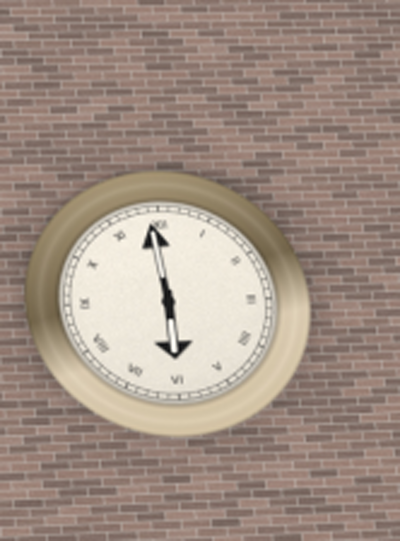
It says 5:59
